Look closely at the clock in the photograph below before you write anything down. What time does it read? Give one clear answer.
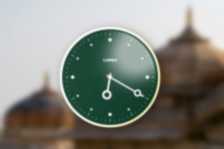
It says 6:20
